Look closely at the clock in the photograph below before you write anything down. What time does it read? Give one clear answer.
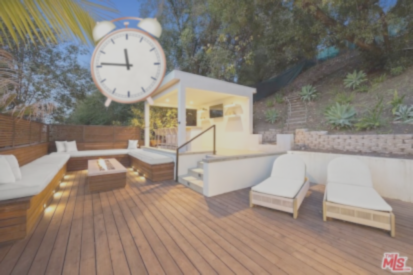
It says 11:46
